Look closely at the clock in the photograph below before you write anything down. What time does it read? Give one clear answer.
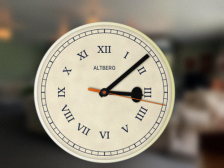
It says 3:08:17
